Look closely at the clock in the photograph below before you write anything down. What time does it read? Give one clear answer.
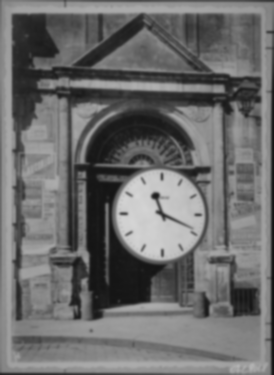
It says 11:19
